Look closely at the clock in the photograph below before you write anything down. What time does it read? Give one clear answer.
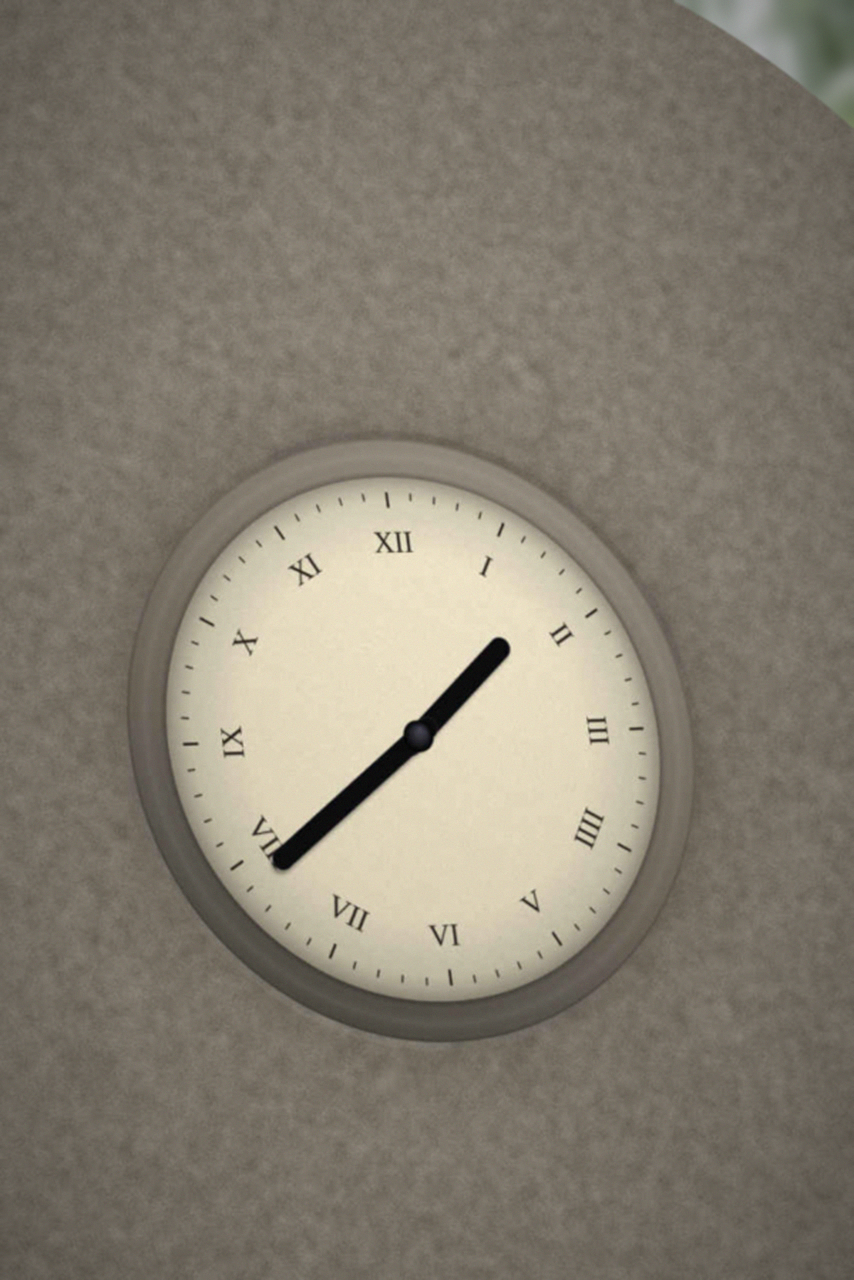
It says 1:39
